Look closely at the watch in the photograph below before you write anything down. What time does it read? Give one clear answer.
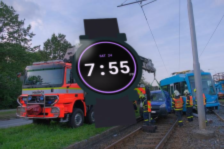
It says 7:55
